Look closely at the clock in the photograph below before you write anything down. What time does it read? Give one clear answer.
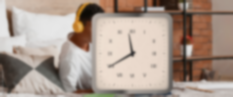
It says 11:40
